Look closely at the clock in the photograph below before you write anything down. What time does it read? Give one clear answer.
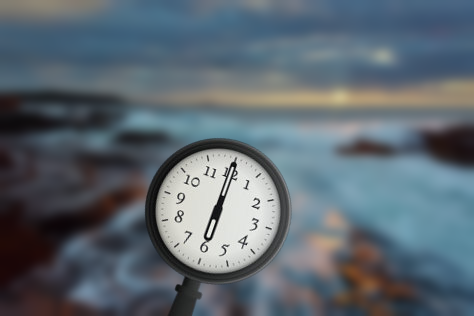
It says 6:00
